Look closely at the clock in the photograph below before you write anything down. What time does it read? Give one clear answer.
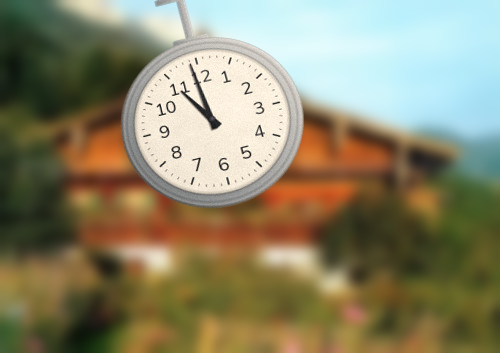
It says 10:59
